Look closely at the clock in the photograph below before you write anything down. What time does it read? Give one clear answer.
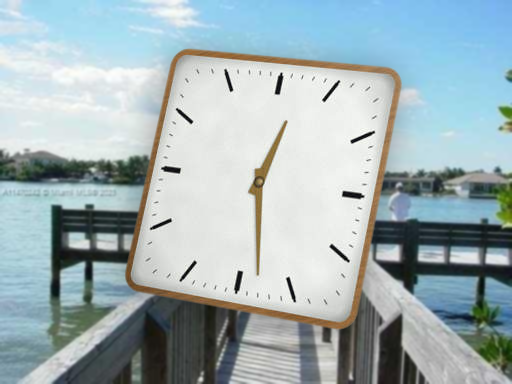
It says 12:28
